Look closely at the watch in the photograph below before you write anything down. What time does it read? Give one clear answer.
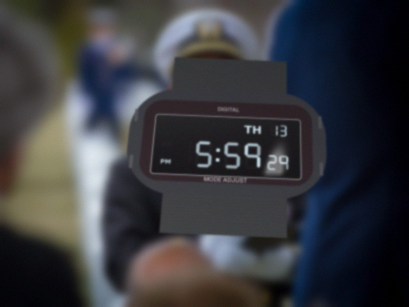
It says 5:59:29
